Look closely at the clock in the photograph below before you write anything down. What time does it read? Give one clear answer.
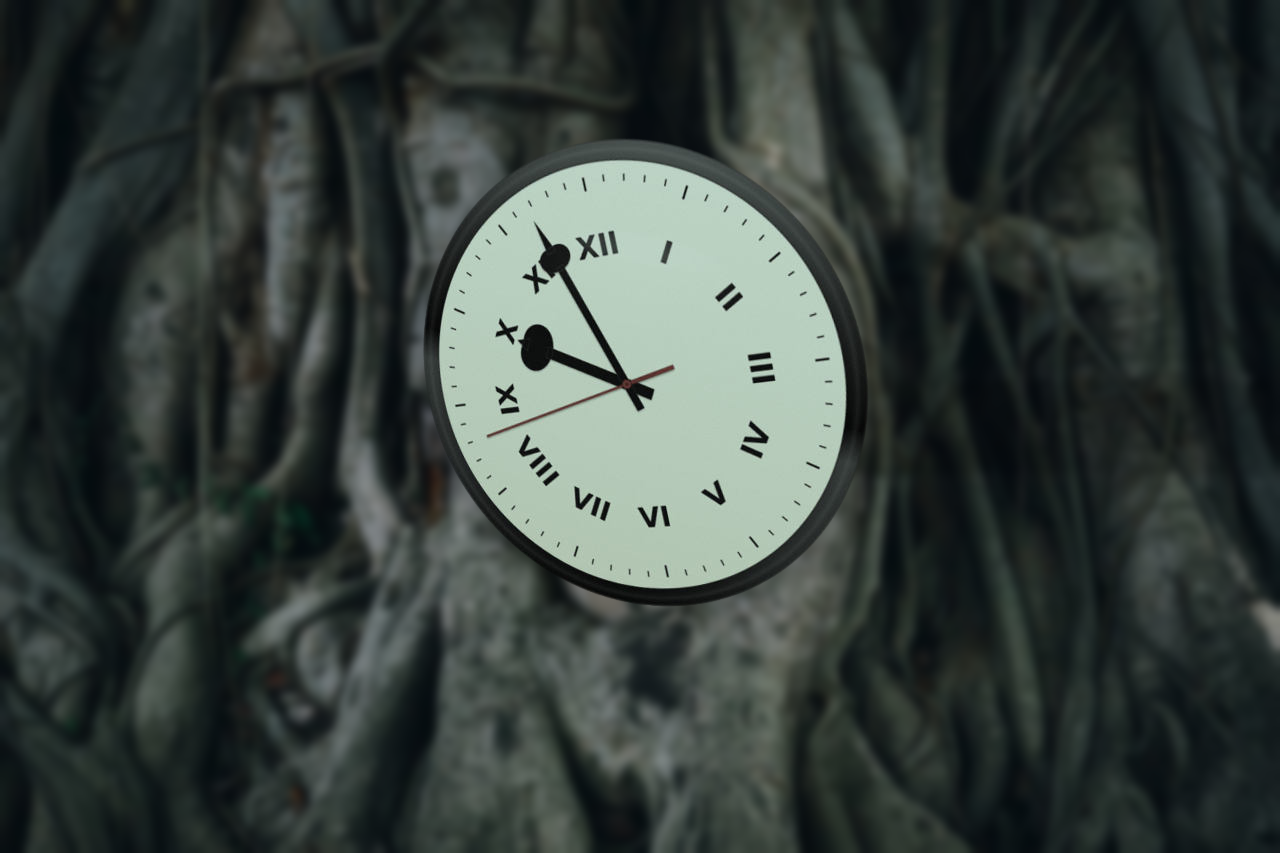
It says 9:56:43
